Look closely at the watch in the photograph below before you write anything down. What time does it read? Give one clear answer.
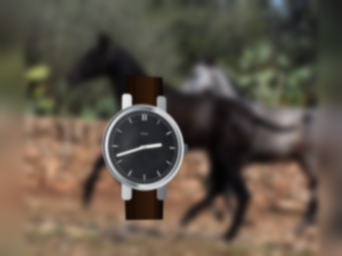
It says 2:42
